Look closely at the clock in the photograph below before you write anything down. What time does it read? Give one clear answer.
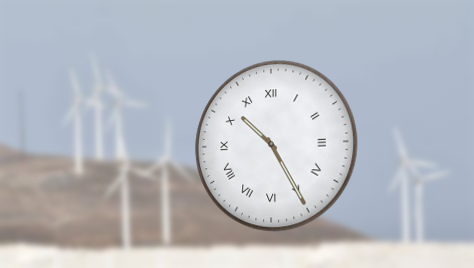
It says 10:25
